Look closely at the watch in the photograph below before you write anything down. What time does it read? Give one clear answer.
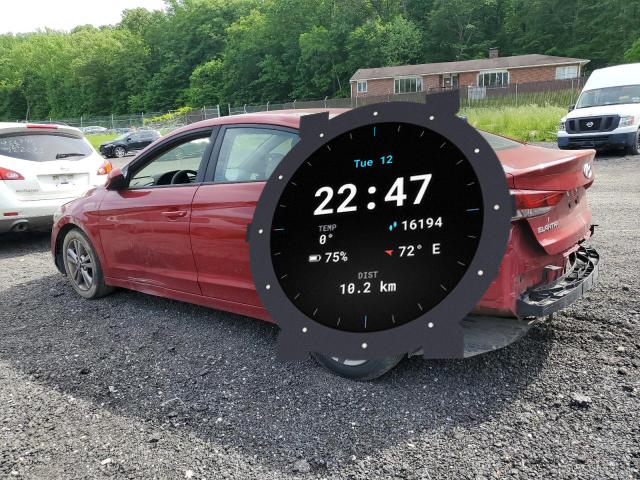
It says 22:47
